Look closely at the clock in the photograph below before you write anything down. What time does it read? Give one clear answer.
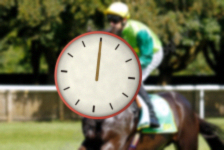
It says 12:00
